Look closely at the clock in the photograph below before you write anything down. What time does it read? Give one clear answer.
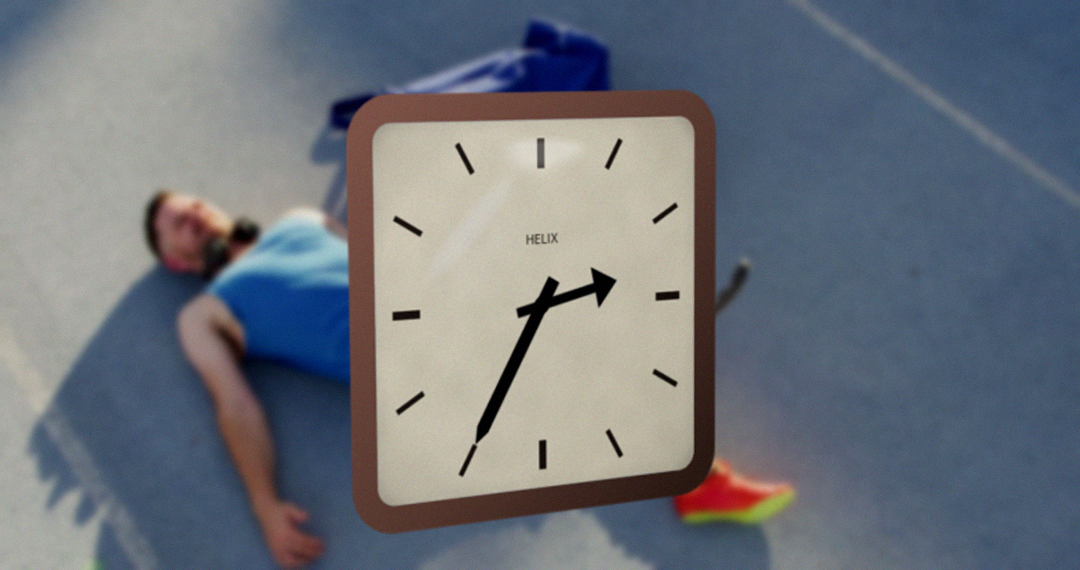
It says 2:35
